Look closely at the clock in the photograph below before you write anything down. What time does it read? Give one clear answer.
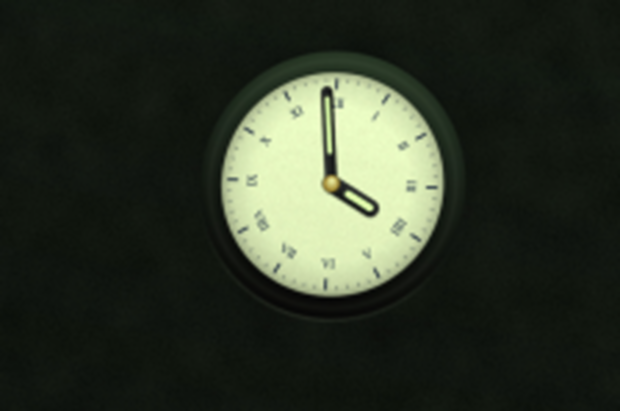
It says 3:59
